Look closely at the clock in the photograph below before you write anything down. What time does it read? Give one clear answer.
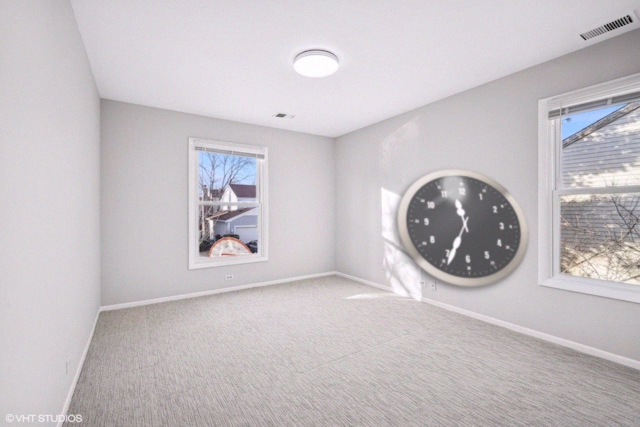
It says 11:34
